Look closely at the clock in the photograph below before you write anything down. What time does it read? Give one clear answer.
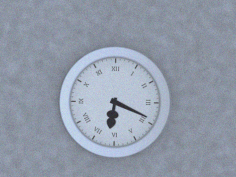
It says 6:19
